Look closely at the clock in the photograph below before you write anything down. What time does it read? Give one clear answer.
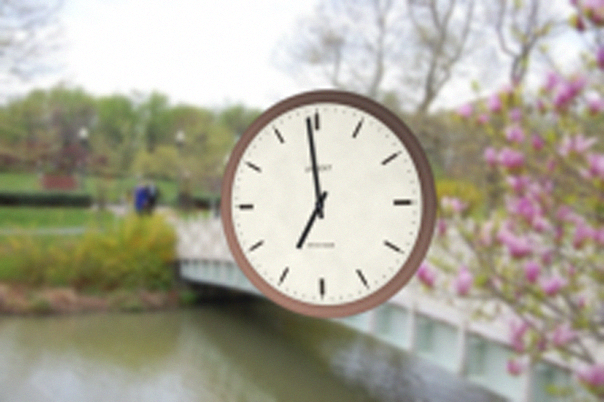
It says 6:59
